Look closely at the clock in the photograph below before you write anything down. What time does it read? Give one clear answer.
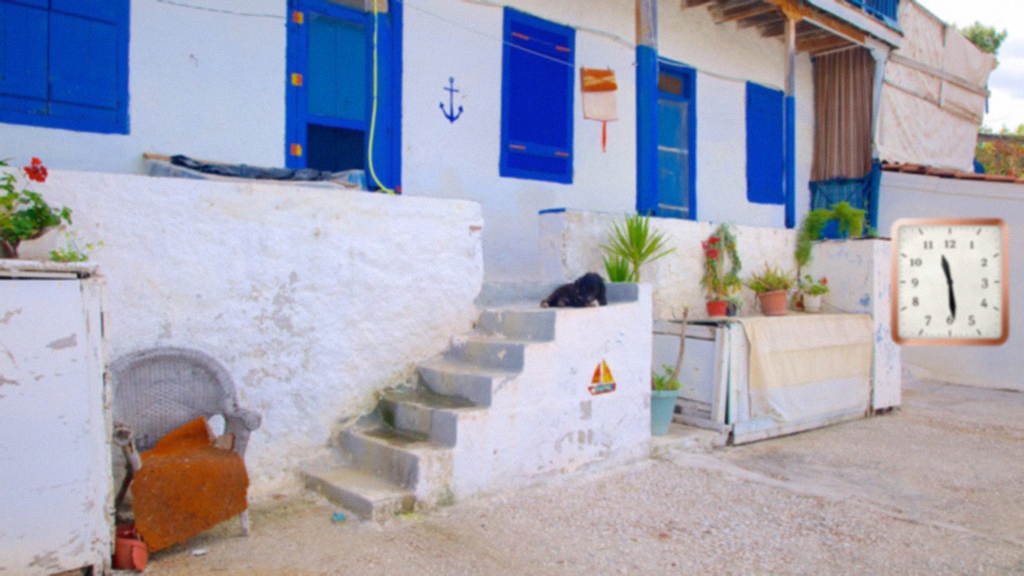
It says 11:29
